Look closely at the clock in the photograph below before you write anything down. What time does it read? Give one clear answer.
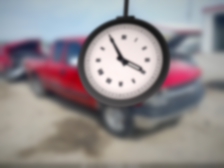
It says 3:55
